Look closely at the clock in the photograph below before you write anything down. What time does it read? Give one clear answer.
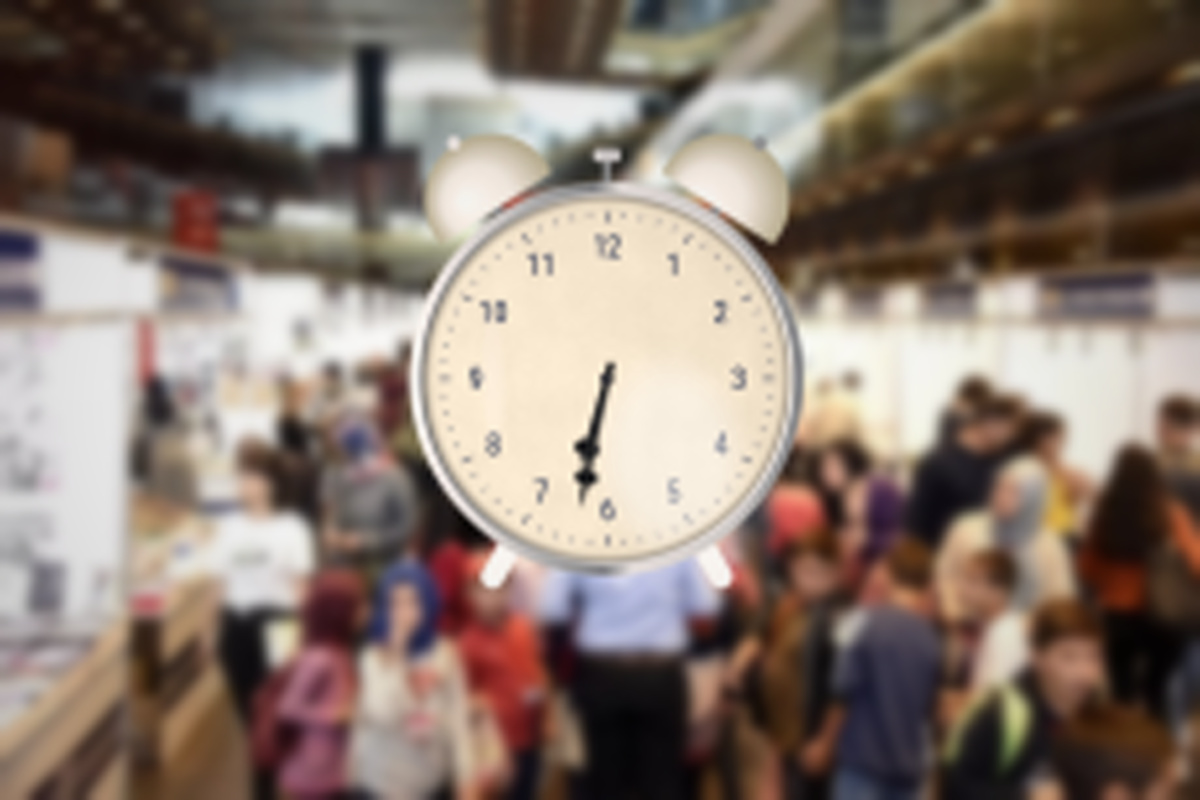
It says 6:32
